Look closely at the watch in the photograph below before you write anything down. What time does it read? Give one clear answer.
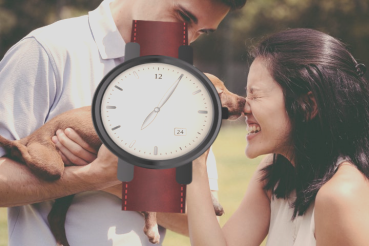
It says 7:05
